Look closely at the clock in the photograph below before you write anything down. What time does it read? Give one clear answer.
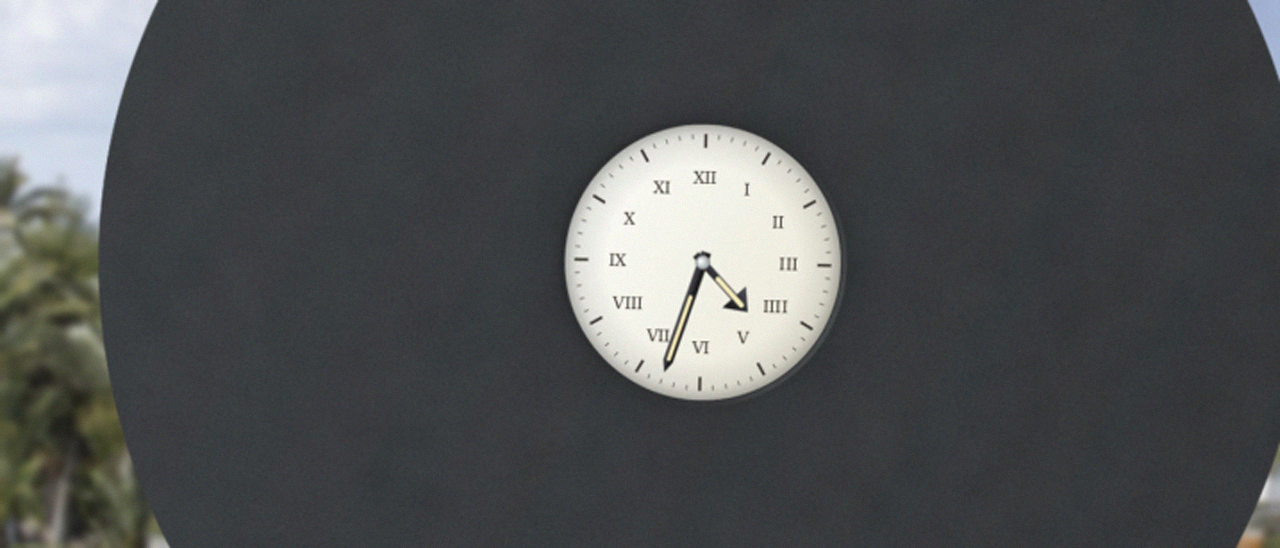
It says 4:33
